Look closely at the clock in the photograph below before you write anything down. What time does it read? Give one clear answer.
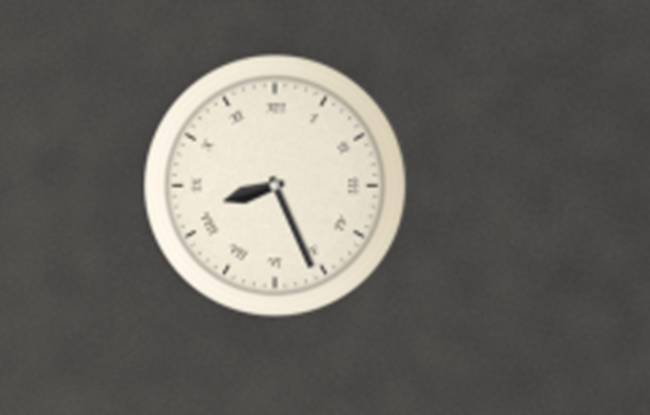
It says 8:26
